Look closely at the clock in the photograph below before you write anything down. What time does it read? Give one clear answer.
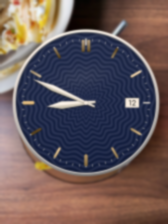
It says 8:49
